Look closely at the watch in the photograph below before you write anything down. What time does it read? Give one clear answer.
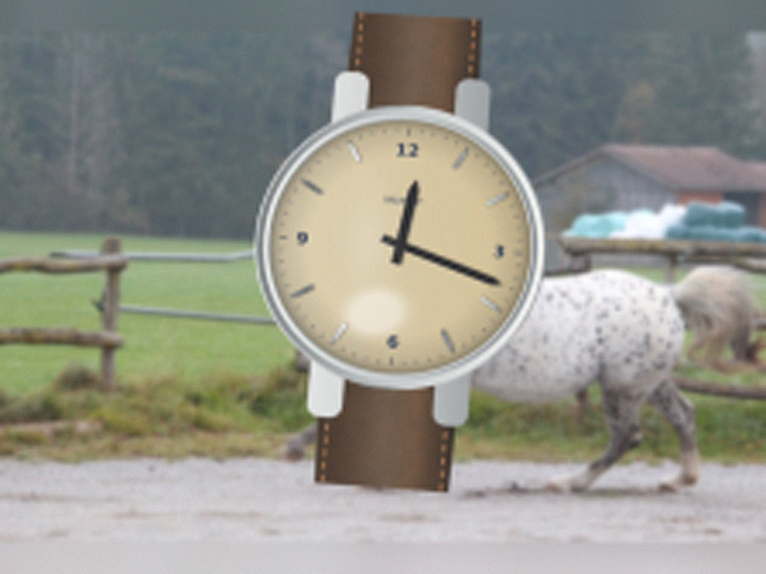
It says 12:18
